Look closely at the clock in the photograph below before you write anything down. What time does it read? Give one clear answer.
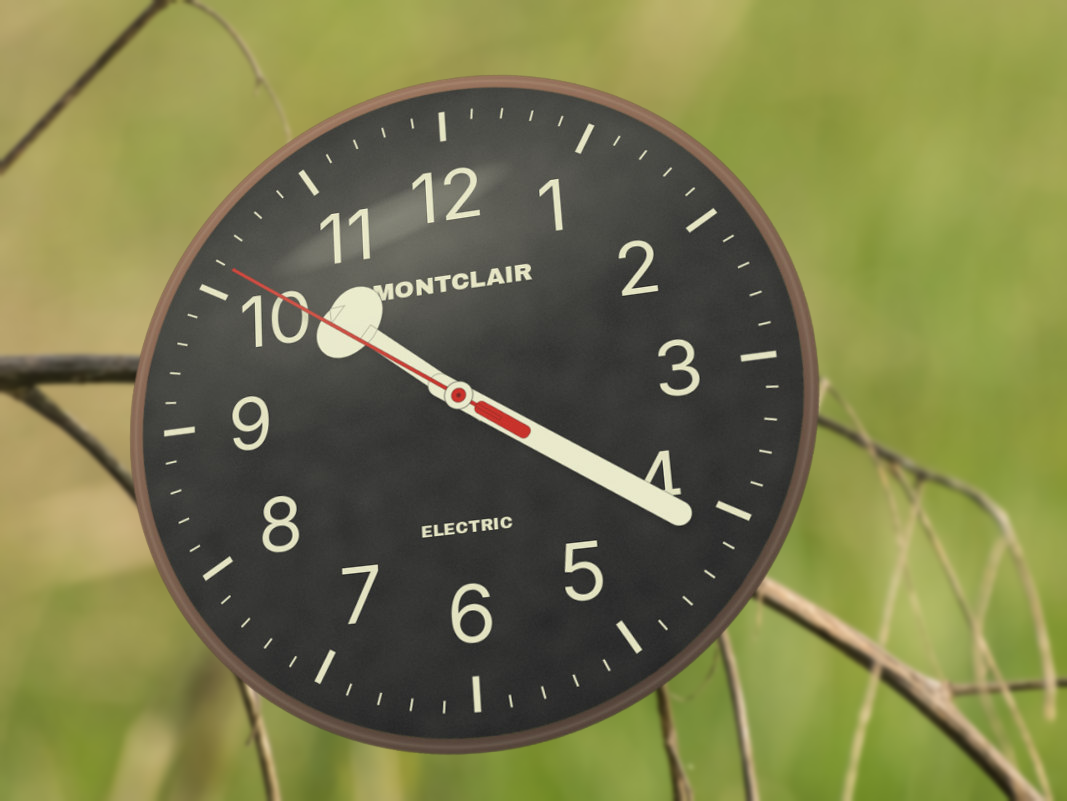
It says 10:20:51
